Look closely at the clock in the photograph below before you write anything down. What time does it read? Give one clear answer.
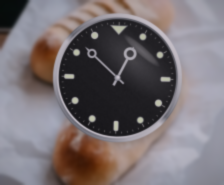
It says 12:52
